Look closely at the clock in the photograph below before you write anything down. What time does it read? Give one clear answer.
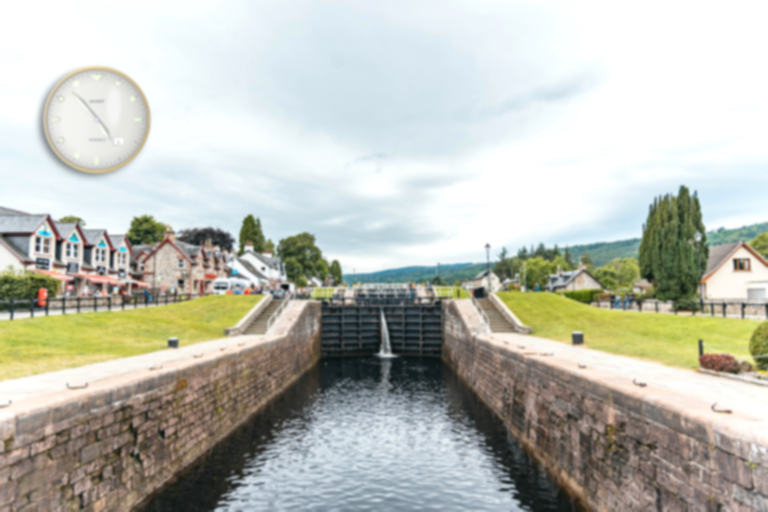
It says 4:53
